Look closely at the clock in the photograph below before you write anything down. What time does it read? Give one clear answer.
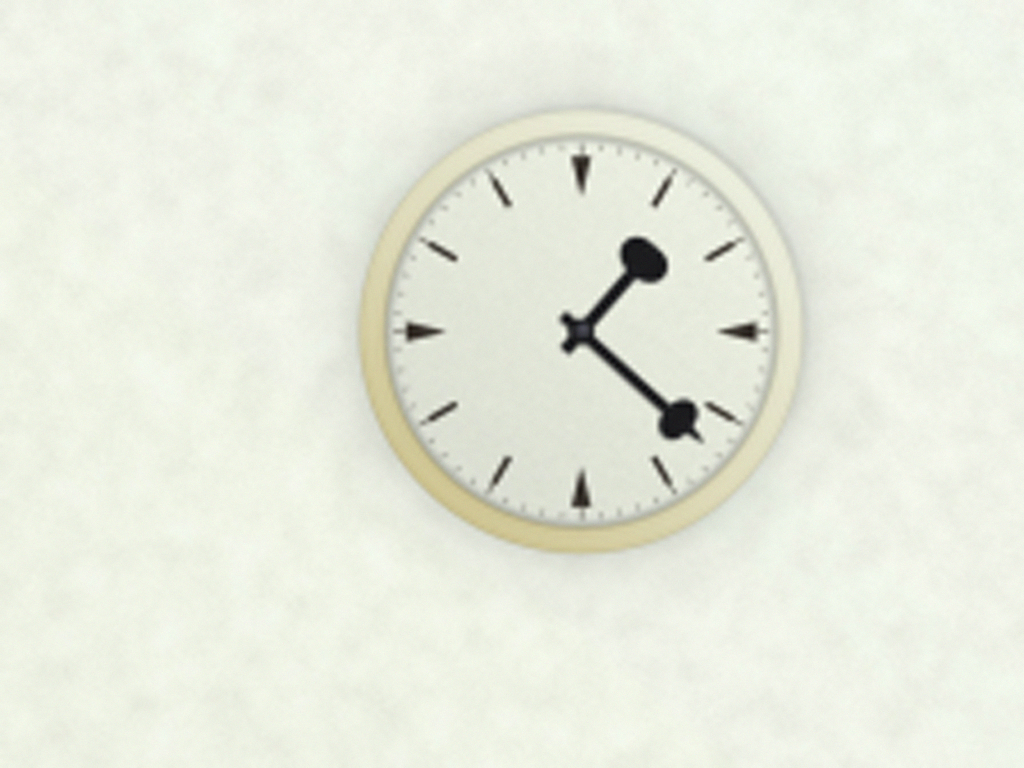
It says 1:22
